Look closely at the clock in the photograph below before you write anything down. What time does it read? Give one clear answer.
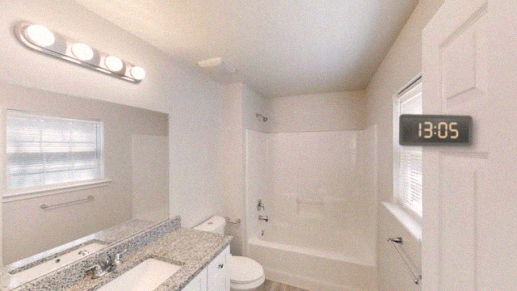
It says 13:05
